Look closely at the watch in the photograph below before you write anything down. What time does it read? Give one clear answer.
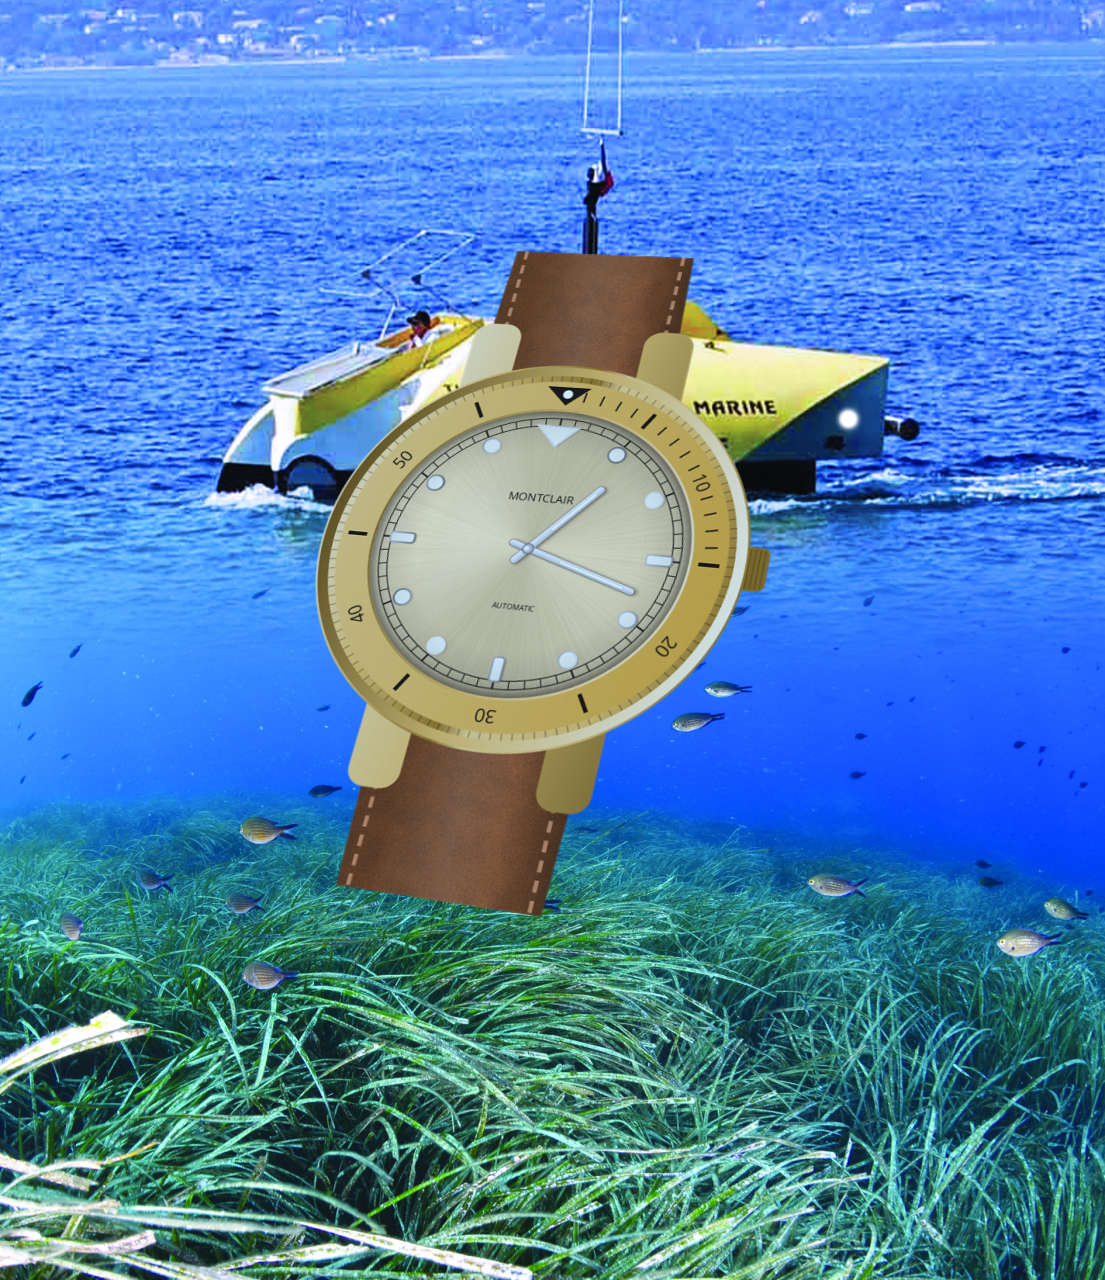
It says 1:18
